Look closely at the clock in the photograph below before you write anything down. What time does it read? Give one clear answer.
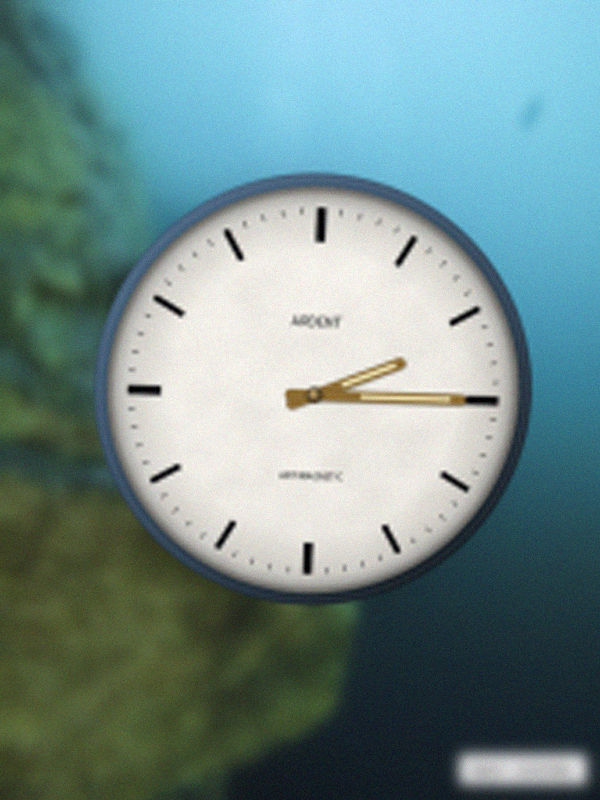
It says 2:15
